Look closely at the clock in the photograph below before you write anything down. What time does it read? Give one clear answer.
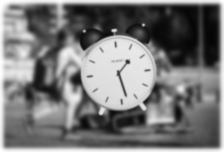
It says 1:28
